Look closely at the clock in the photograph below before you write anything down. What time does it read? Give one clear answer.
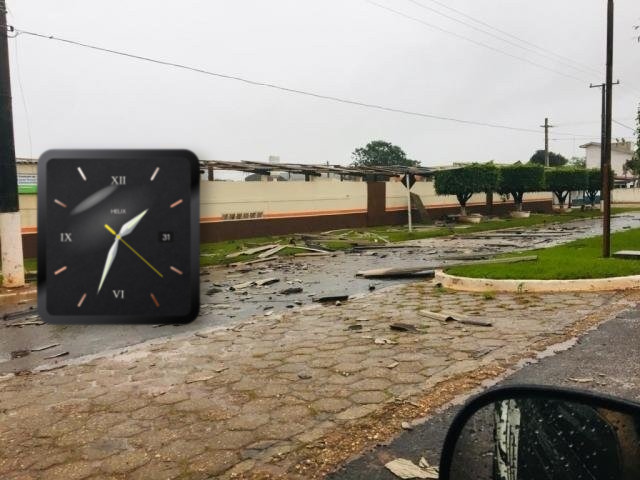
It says 1:33:22
